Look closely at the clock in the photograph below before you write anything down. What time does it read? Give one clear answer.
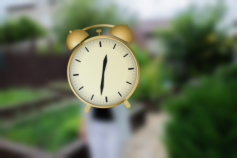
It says 12:32
